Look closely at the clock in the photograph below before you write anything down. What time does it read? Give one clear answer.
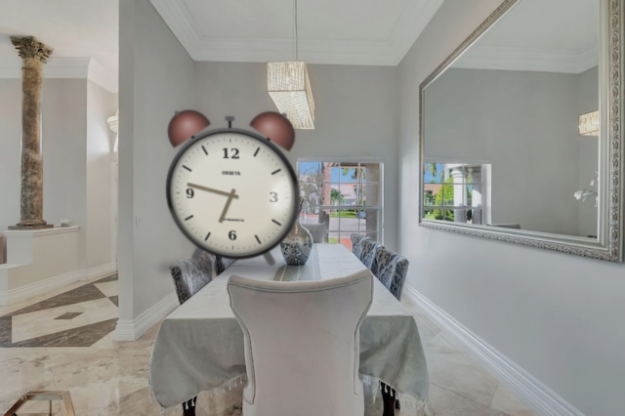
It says 6:47
